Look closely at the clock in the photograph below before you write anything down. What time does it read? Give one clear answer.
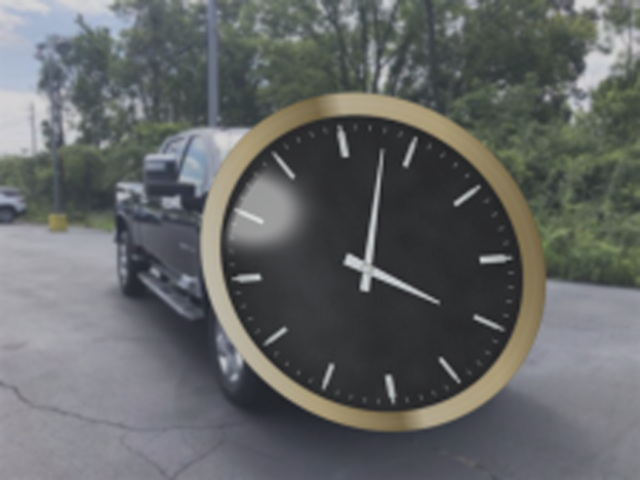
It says 4:03
